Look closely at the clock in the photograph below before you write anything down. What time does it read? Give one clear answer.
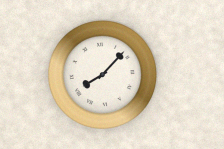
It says 8:08
